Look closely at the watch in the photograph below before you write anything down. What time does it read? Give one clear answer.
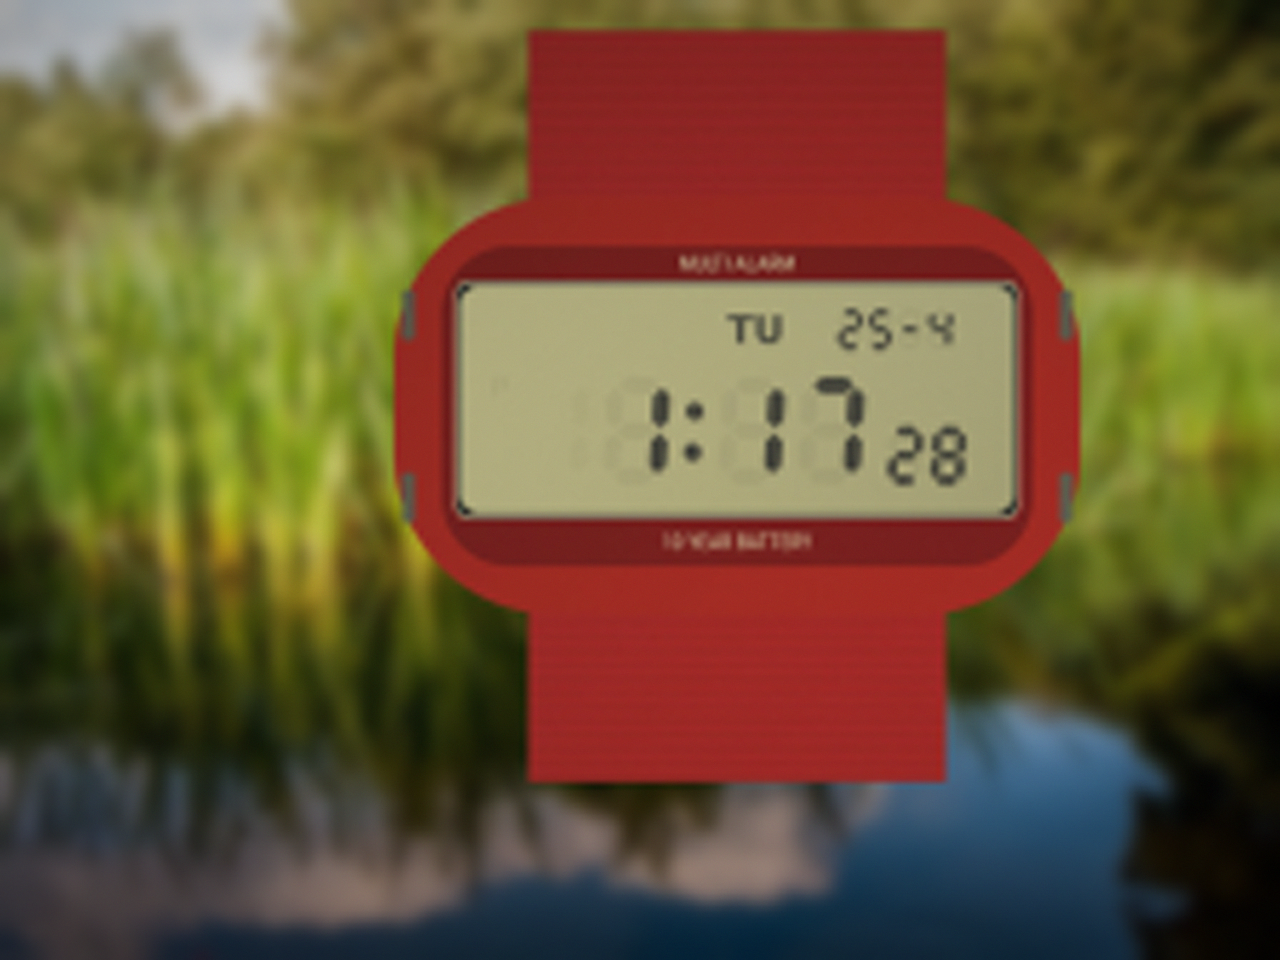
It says 1:17:28
